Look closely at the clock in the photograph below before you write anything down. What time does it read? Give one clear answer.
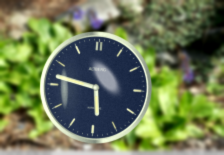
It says 5:47
